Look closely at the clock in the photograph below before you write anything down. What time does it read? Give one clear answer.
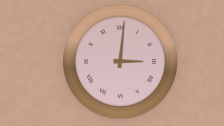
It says 3:01
